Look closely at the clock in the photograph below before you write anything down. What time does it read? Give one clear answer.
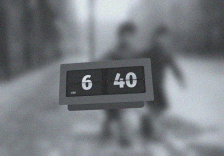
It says 6:40
